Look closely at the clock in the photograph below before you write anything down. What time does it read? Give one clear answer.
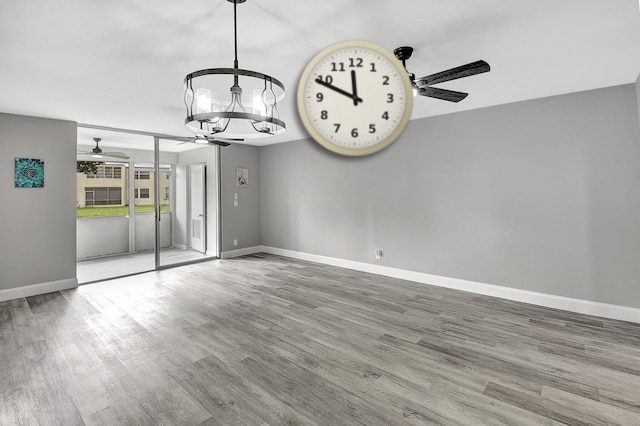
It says 11:49
